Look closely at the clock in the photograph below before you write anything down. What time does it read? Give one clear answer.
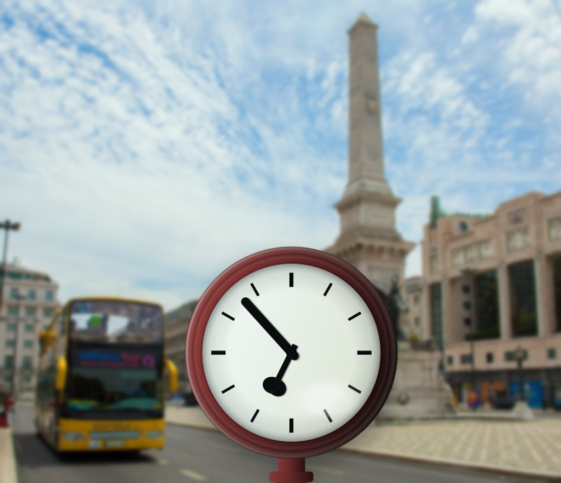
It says 6:53
